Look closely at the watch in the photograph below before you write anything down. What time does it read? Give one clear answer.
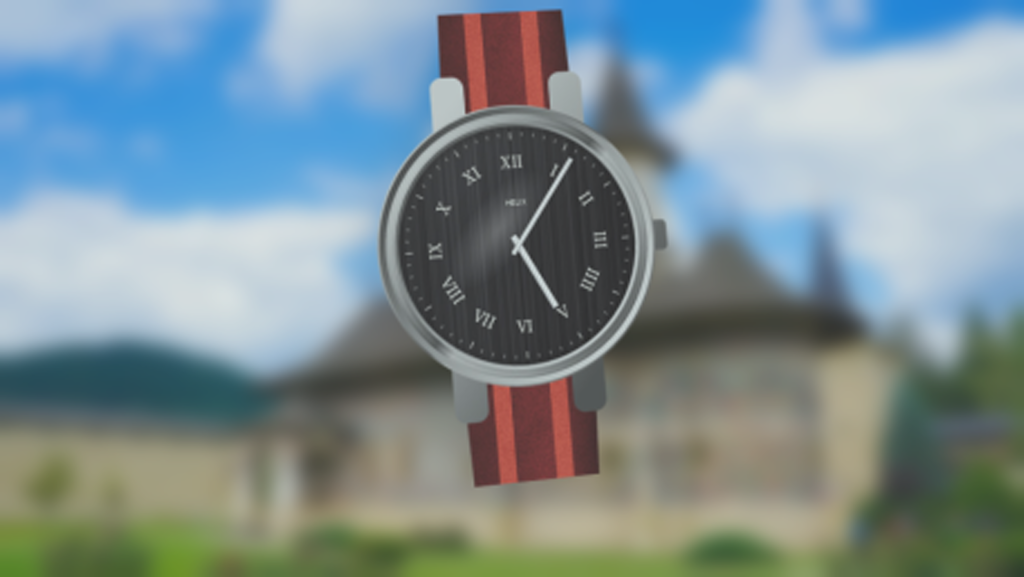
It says 5:06
